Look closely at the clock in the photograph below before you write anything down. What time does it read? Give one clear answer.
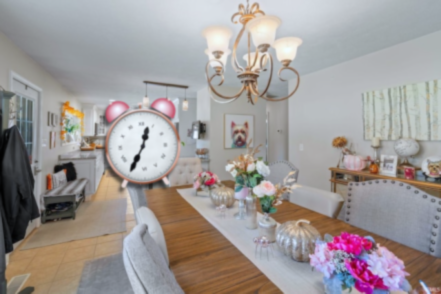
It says 12:35
